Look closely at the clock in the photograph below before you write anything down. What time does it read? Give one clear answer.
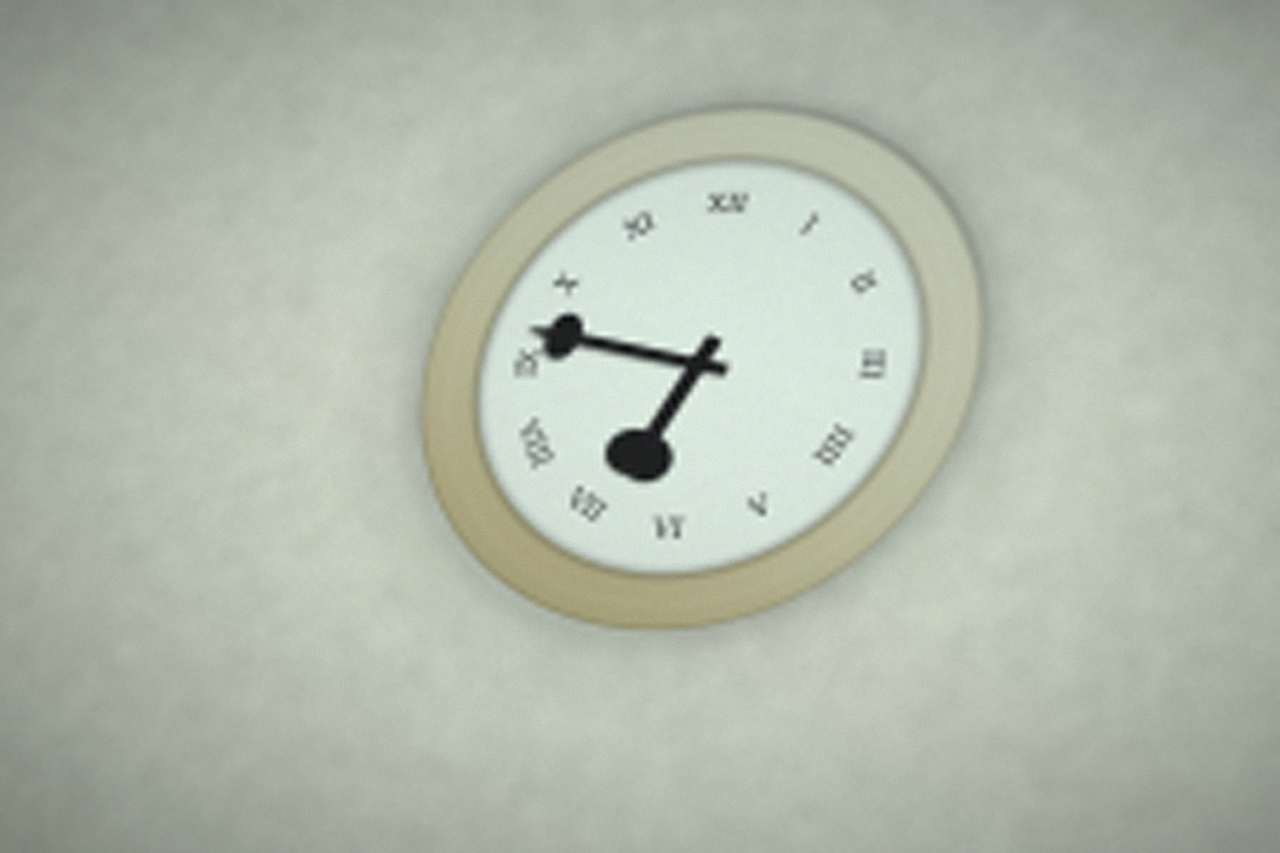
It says 6:47
